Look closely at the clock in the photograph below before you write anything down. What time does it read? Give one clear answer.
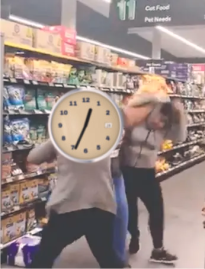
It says 12:34
